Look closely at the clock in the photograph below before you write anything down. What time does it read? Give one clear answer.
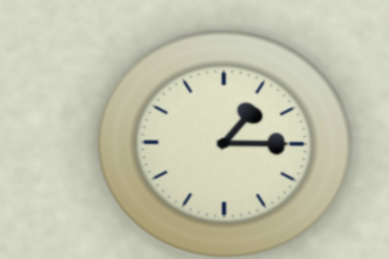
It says 1:15
